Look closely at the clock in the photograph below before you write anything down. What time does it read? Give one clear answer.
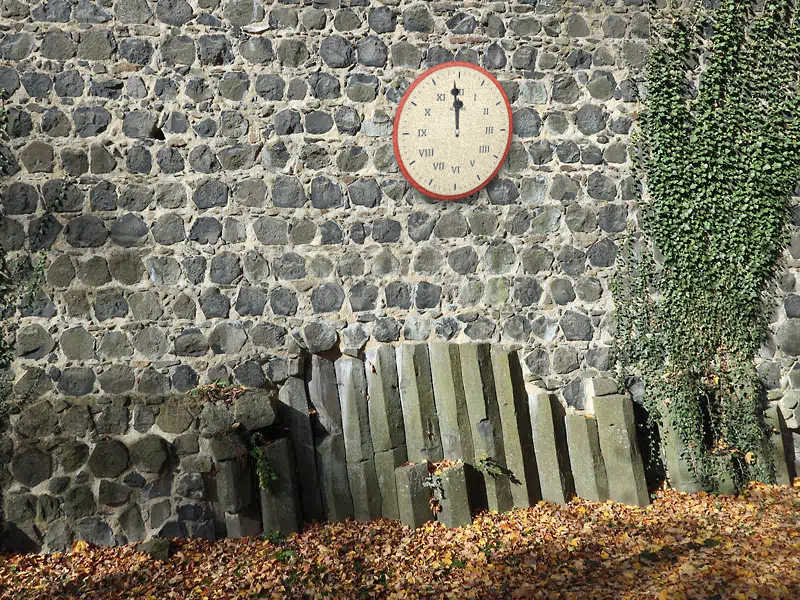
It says 11:59
